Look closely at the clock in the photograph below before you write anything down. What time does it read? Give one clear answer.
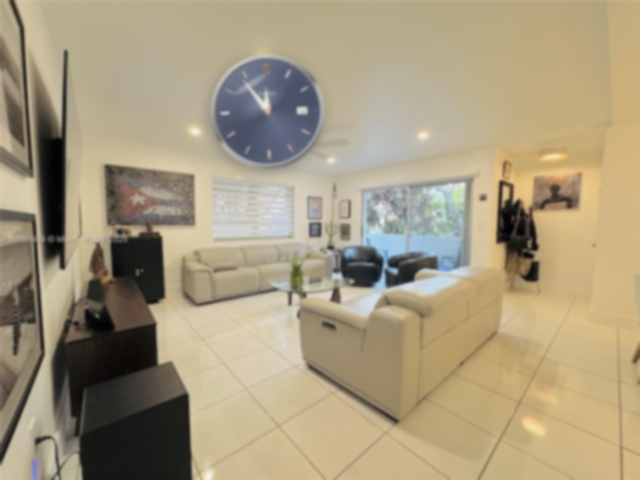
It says 11:54
